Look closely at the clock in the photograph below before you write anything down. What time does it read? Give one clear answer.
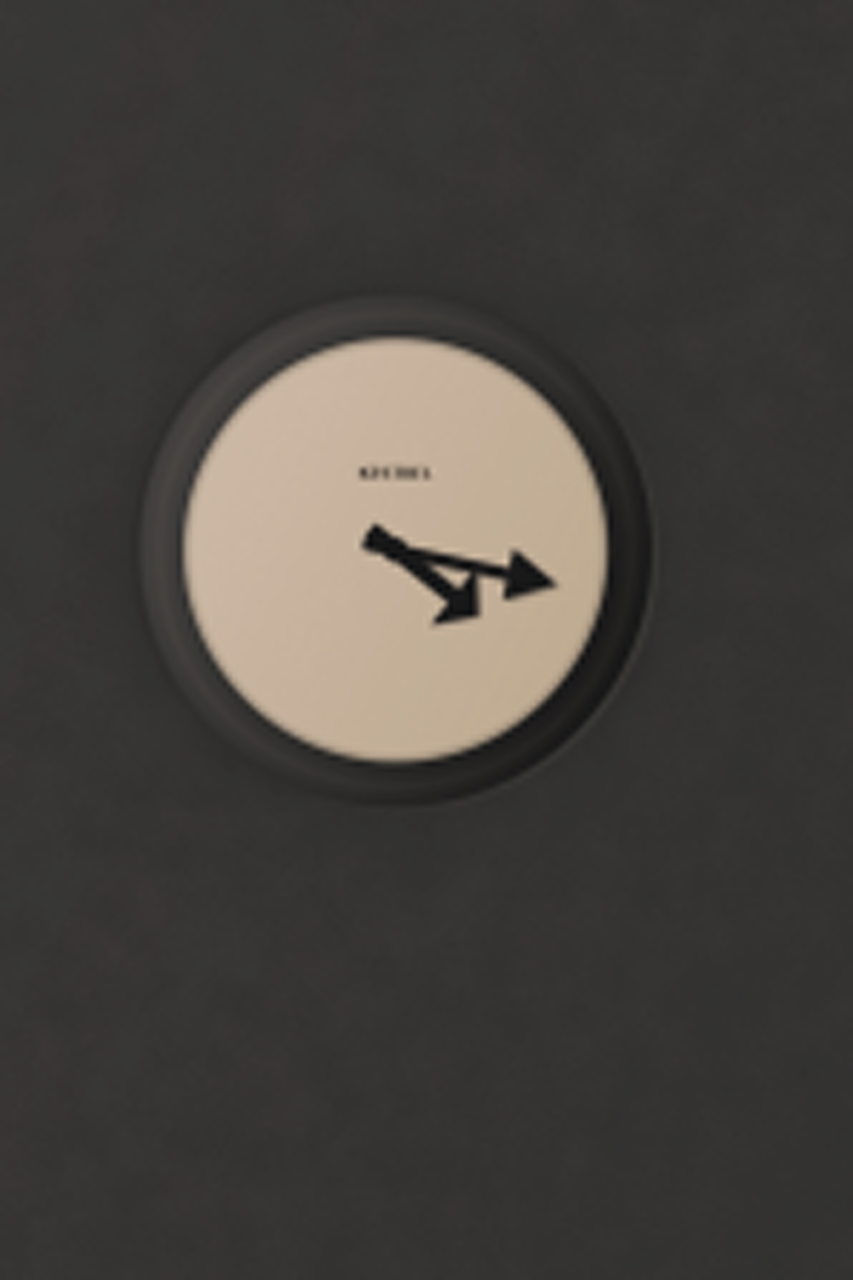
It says 4:17
